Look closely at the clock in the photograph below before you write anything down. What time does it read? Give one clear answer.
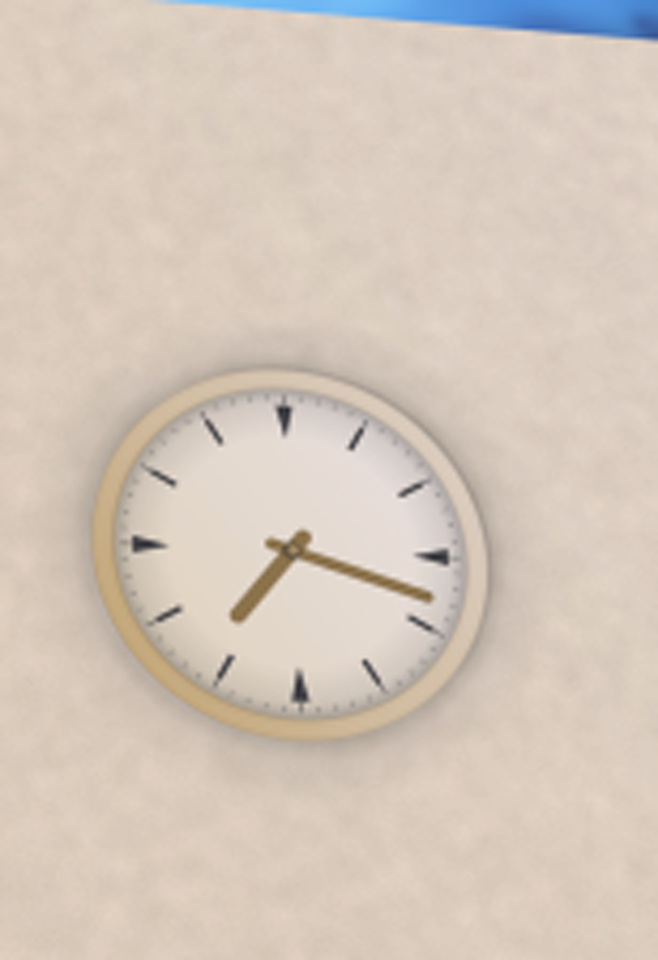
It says 7:18
